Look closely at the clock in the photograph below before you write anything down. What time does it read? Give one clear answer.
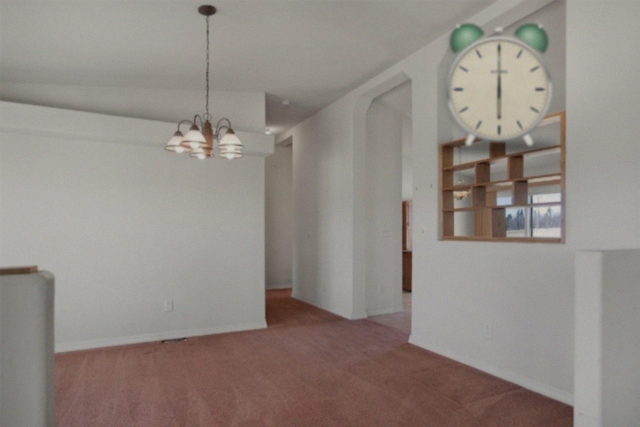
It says 6:00
